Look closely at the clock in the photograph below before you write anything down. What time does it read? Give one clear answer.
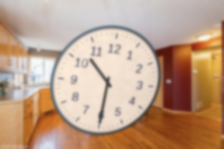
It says 10:30
